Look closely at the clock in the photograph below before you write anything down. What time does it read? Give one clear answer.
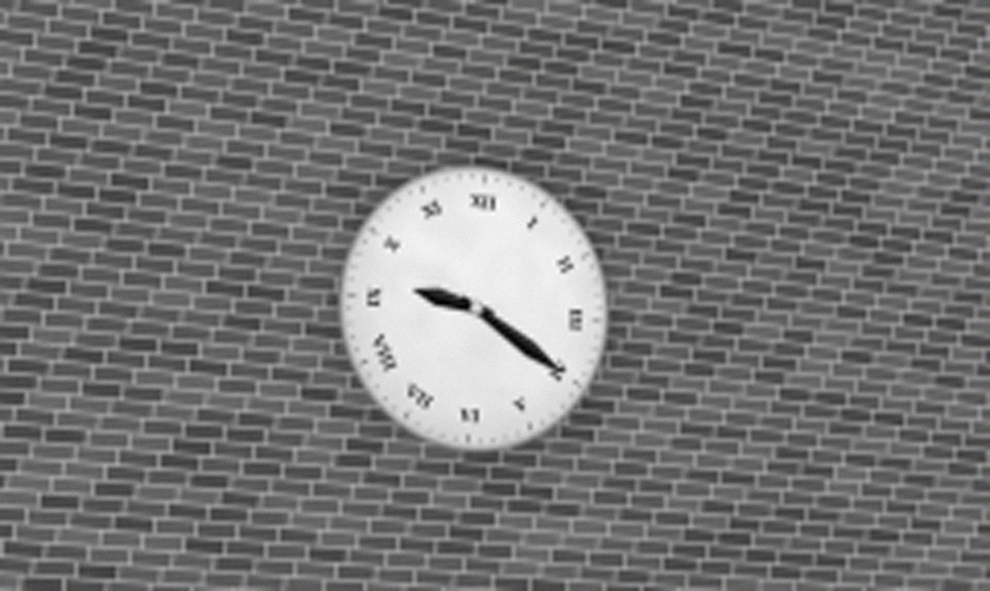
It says 9:20
